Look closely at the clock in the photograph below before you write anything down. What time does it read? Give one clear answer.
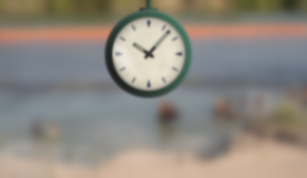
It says 10:07
